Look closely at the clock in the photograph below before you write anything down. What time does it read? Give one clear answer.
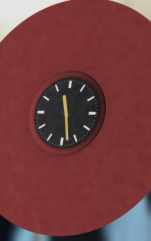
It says 11:28
